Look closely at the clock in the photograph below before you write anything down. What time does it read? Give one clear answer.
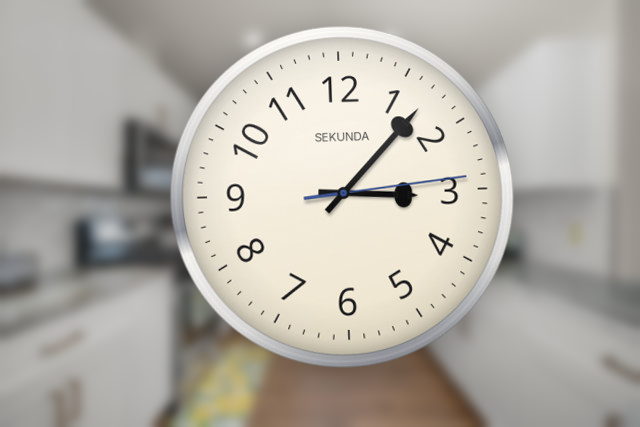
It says 3:07:14
